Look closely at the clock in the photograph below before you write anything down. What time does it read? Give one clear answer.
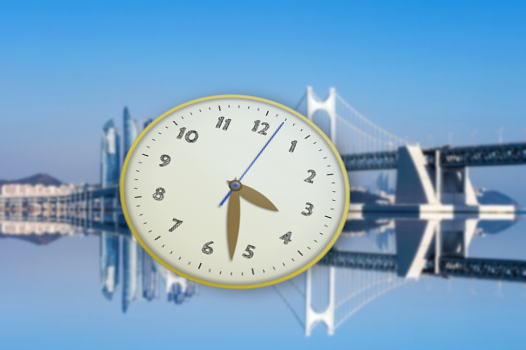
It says 3:27:02
